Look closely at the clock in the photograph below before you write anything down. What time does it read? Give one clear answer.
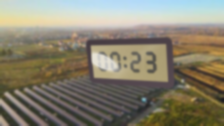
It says 0:23
